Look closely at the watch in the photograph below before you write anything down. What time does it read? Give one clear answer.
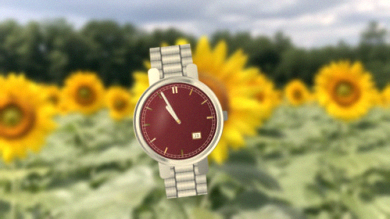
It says 10:56
